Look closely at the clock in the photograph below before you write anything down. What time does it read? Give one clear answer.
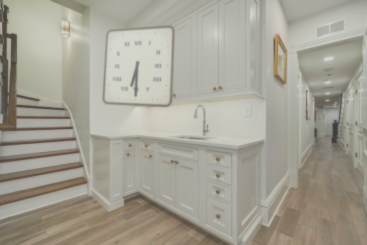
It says 6:30
